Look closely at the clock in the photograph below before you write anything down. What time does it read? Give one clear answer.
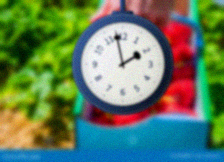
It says 1:58
